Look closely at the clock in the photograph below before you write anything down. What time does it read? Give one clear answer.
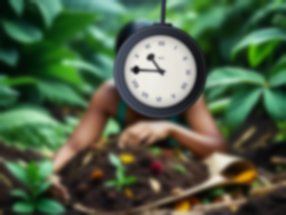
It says 10:45
